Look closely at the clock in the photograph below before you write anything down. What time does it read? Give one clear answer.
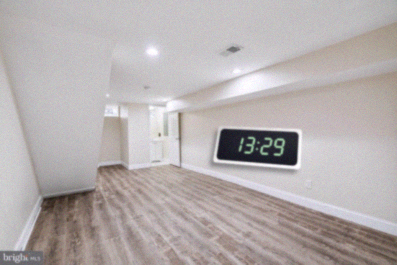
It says 13:29
